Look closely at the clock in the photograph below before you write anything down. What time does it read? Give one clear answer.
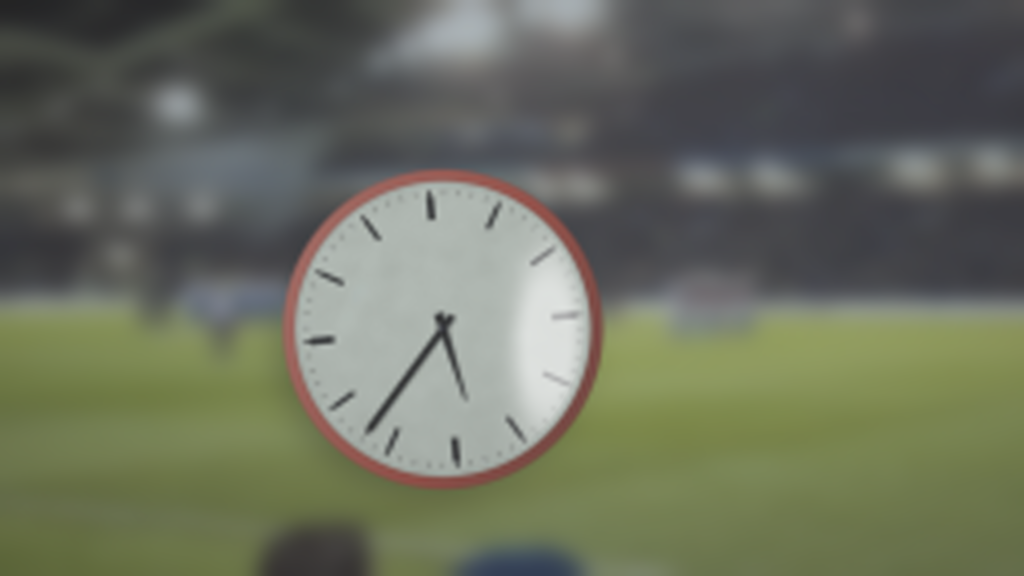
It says 5:37
